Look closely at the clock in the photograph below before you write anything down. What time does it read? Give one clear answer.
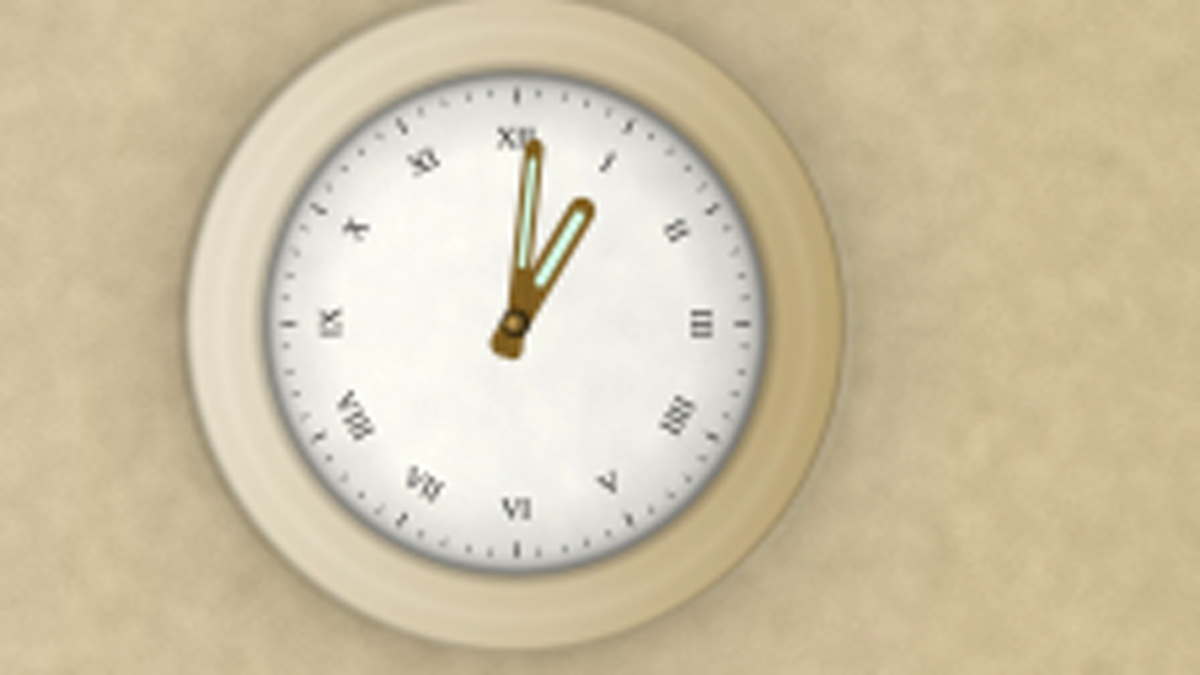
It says 1:01
